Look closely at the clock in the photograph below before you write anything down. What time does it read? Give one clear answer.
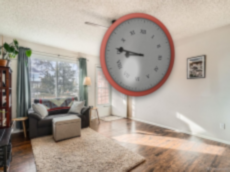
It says 8:46
